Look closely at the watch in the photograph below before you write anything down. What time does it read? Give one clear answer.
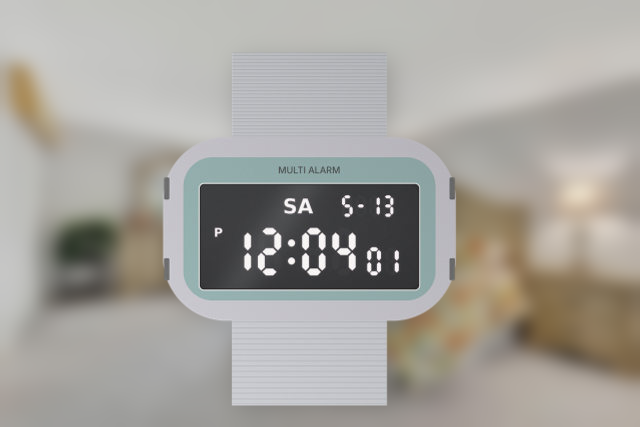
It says 12:04:01
